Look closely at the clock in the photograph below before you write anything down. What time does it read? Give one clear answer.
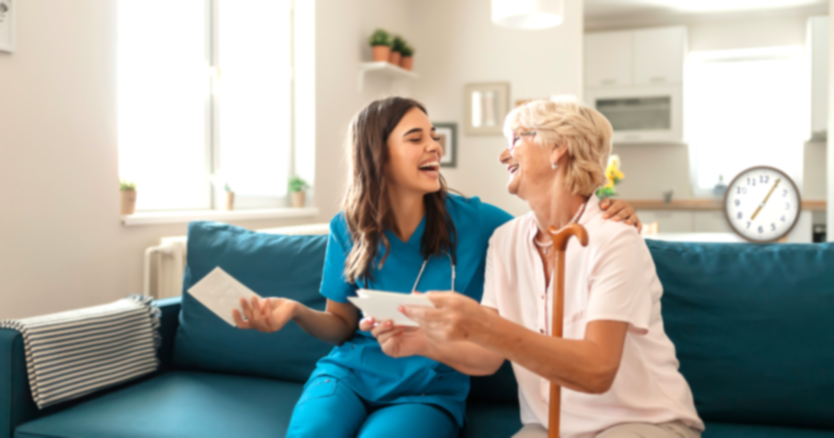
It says 7:05
